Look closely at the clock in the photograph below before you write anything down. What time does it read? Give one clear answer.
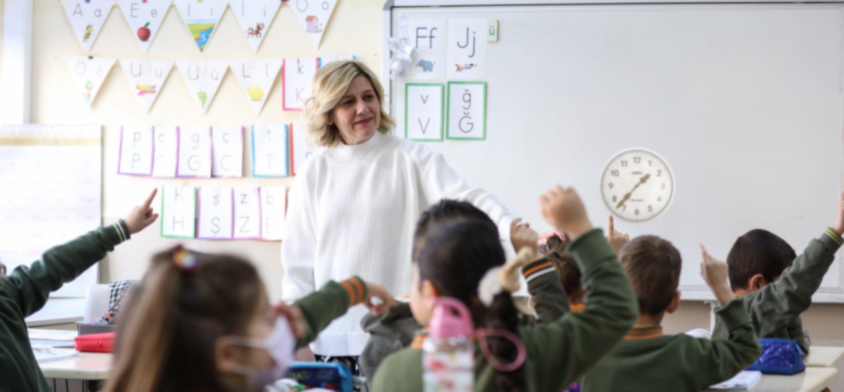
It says 1:37
